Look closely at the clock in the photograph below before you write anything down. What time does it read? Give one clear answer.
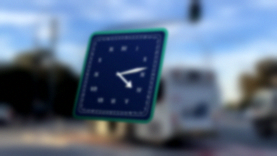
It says 4:13
